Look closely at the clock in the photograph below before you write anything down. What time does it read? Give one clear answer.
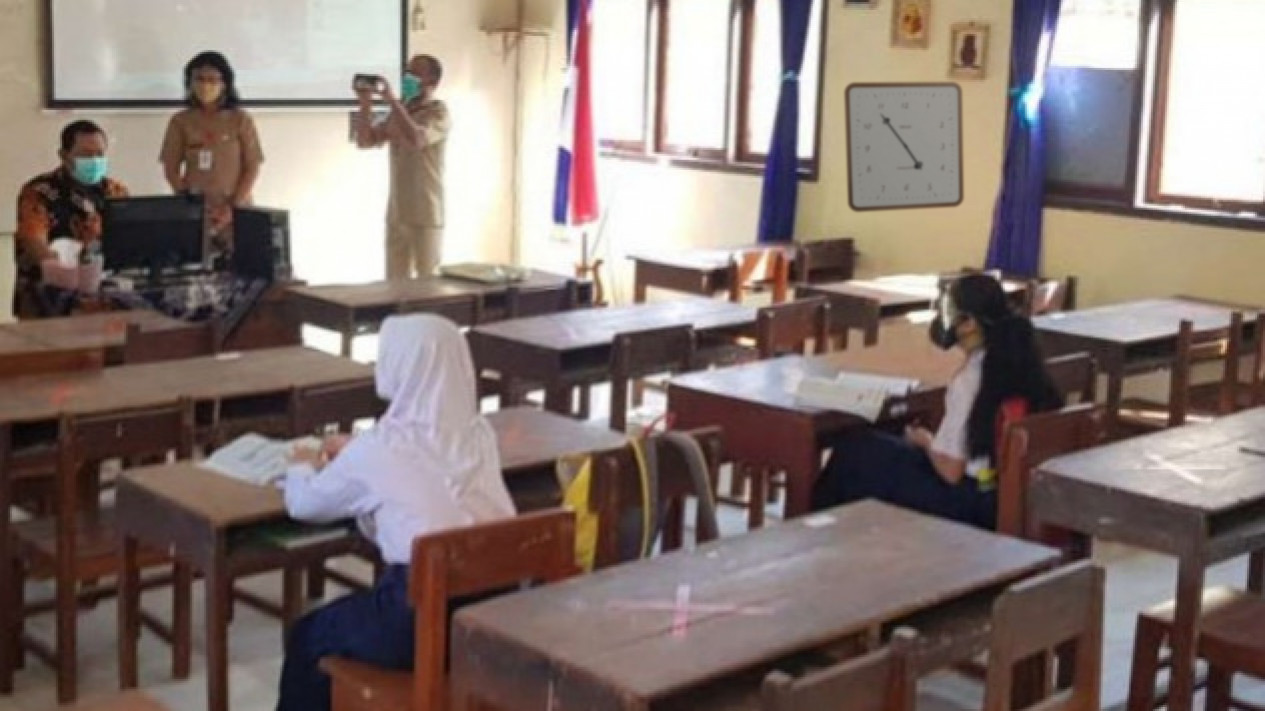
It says 4:54
